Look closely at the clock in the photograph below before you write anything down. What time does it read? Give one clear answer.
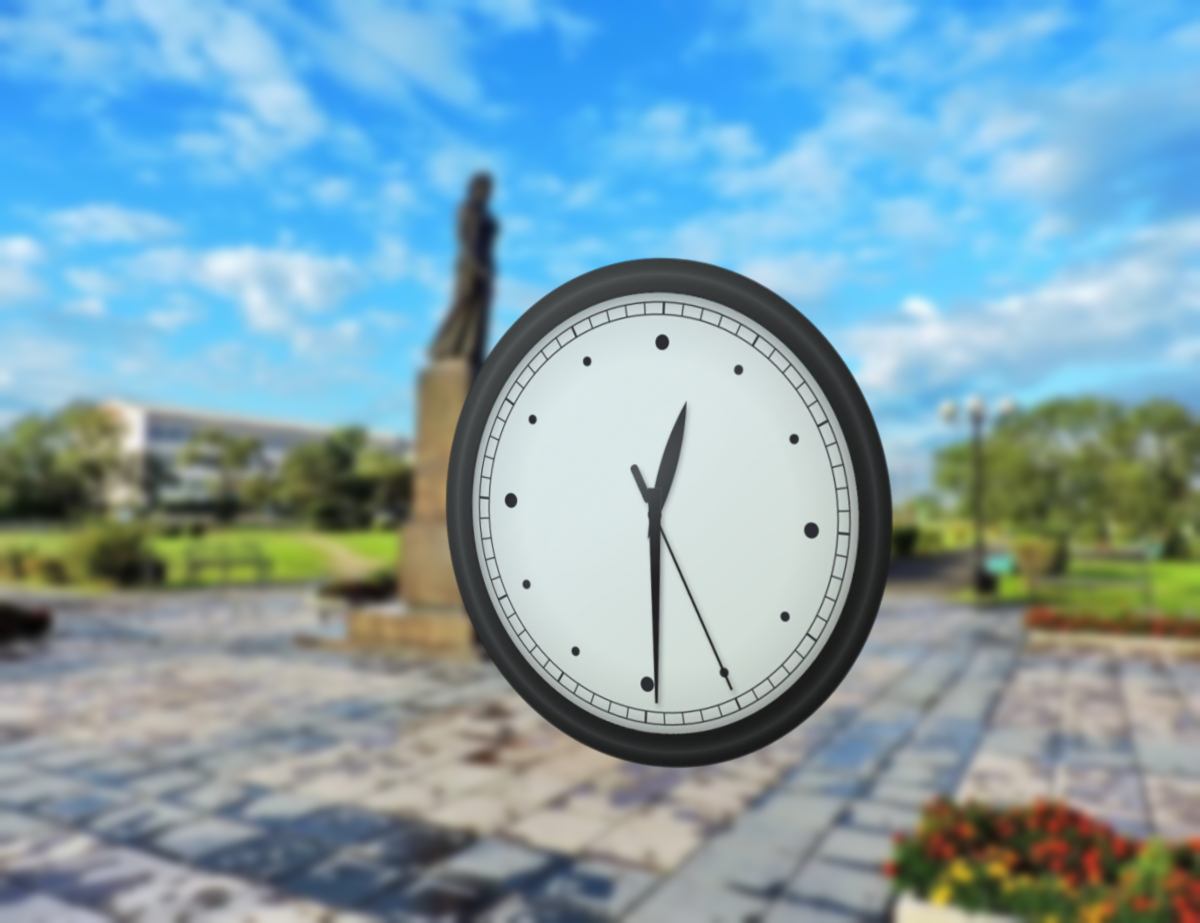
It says 12:29:25
